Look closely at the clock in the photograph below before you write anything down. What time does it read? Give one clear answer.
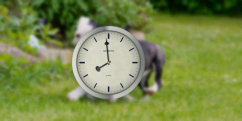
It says 7:59
